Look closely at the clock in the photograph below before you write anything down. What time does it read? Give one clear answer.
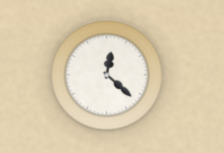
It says 12:22
